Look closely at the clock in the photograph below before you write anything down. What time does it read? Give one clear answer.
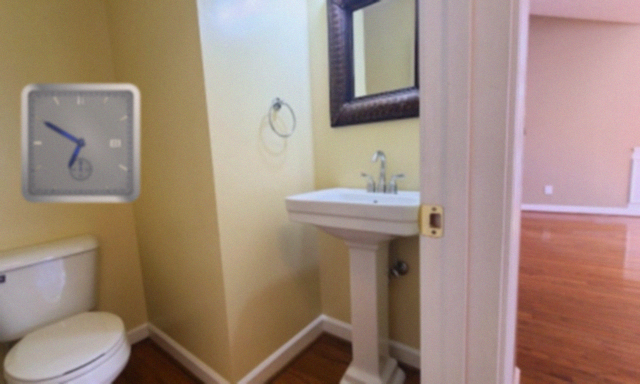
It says 6:50
